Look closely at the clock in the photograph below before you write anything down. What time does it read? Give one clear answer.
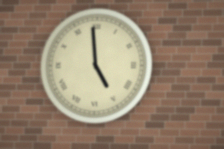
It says 4:59
